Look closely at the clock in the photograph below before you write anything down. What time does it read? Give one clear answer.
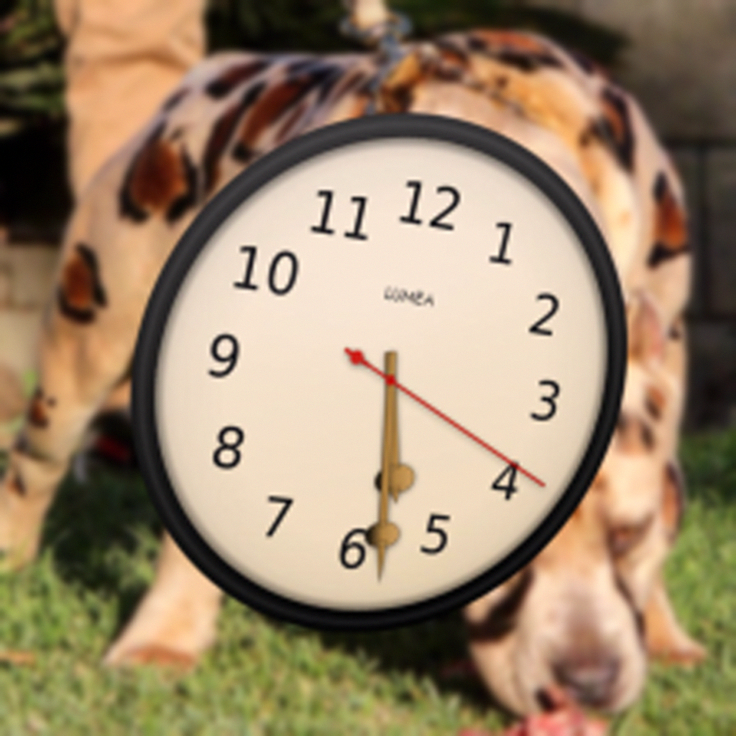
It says 5:28:19
